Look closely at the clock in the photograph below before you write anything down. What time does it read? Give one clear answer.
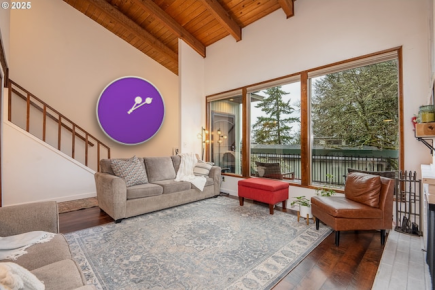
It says 1:10
